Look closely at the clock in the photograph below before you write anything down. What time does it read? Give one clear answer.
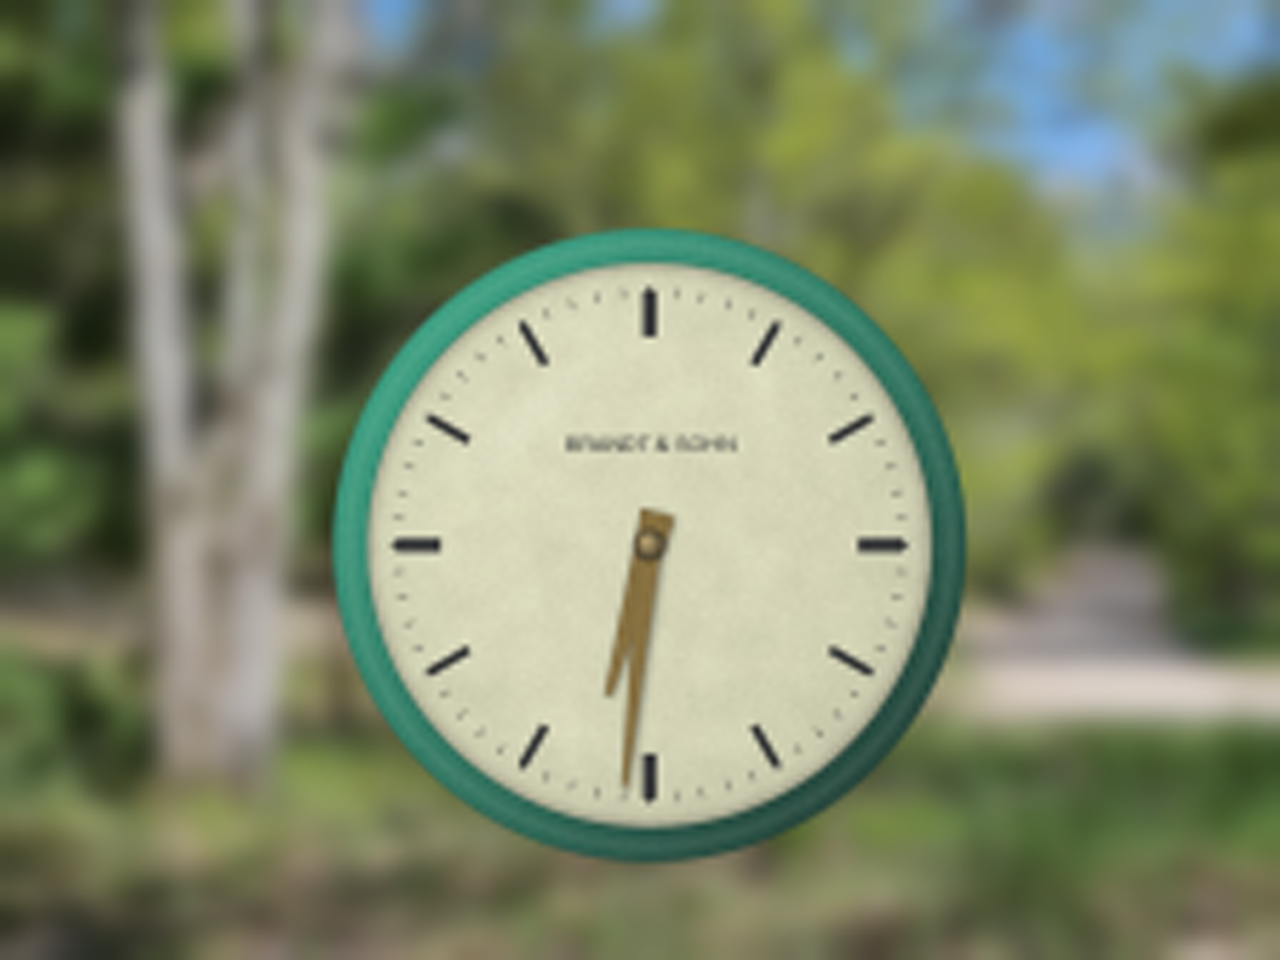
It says 6:31
